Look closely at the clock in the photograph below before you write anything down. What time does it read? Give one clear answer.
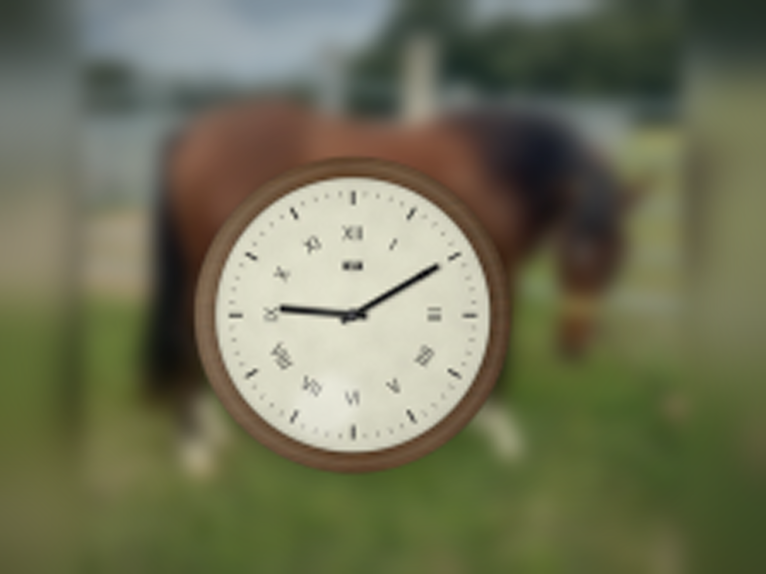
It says 9:10
